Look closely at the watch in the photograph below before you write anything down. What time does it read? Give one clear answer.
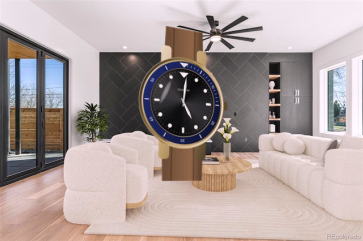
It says 5:01
